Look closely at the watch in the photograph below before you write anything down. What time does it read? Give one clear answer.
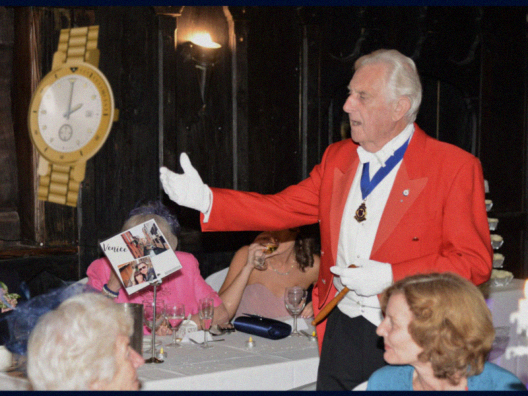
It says 2:00
